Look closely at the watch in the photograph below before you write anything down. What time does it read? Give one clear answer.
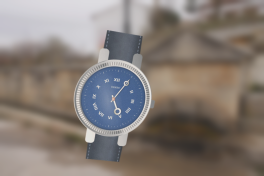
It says 5:05
